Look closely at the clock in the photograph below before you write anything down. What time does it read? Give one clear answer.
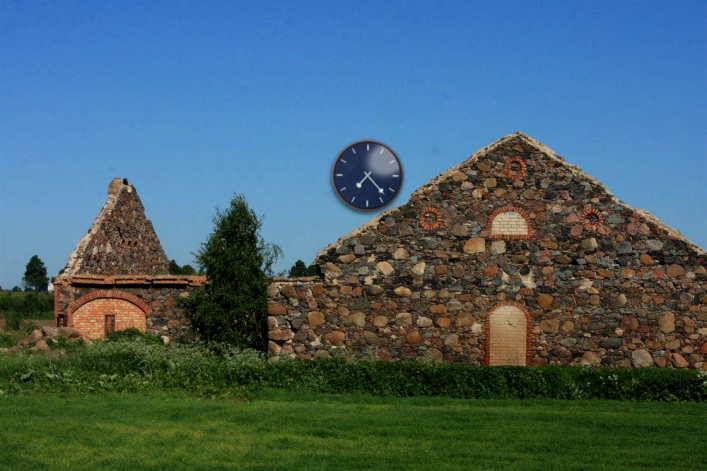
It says 7:23
